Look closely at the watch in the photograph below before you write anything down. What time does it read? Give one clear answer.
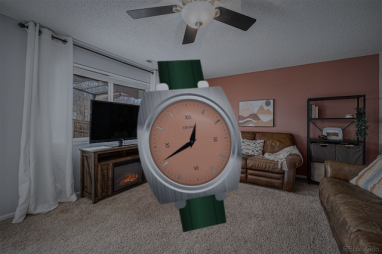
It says 12:41
